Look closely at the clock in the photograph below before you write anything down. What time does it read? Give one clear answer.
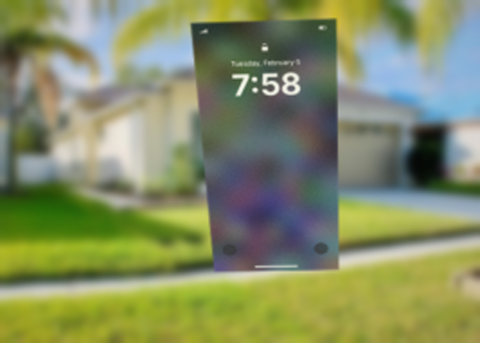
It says 7:58
